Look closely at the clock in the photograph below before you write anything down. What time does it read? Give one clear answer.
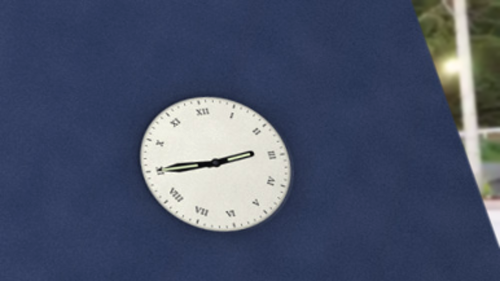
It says 2:45
